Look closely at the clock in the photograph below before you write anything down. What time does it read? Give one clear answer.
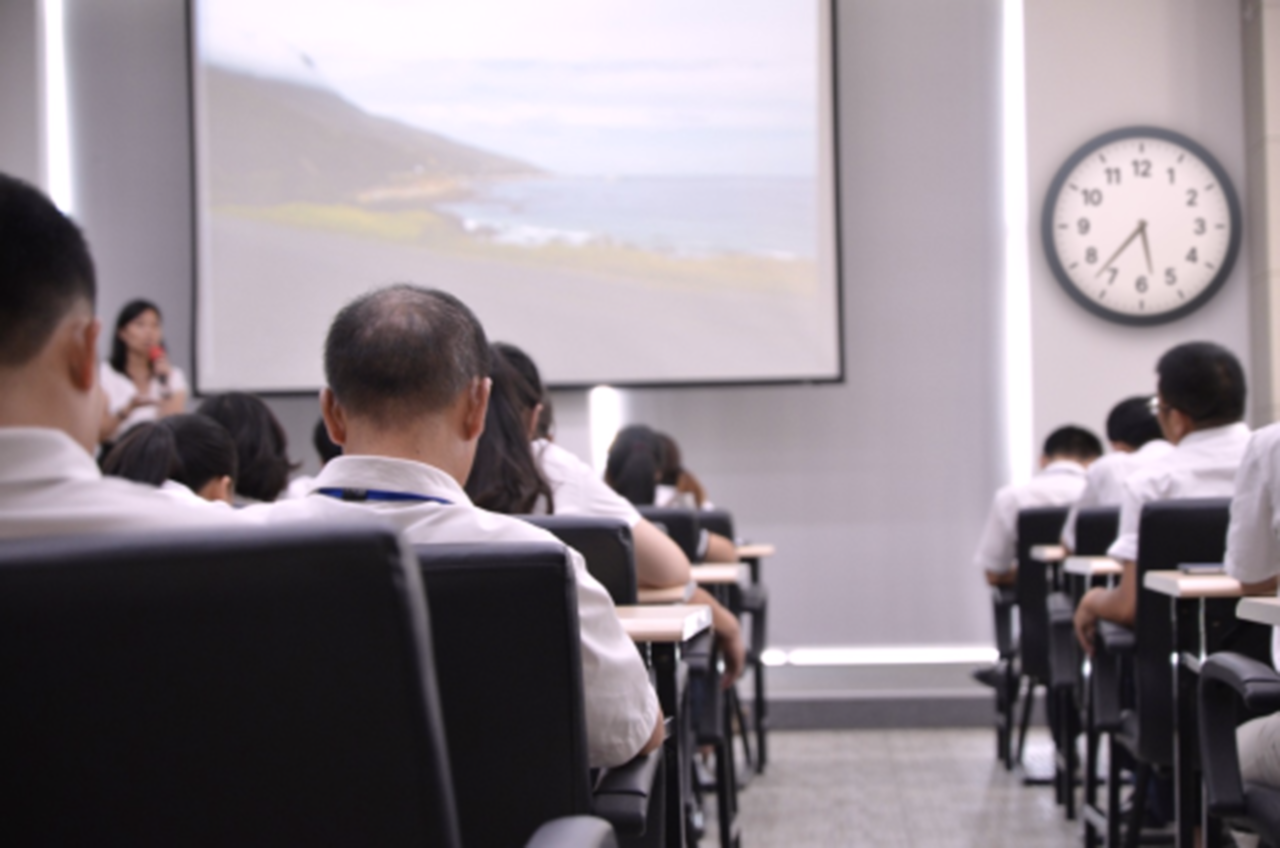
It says 5:37
